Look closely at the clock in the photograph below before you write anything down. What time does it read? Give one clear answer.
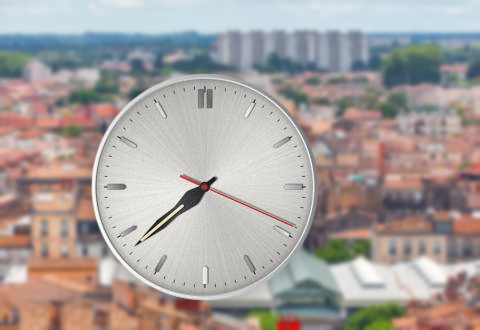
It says 7:38:19
